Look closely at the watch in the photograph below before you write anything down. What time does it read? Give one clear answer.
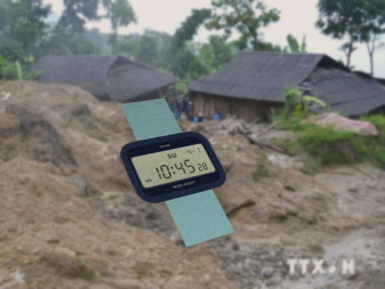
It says 10:45:28
